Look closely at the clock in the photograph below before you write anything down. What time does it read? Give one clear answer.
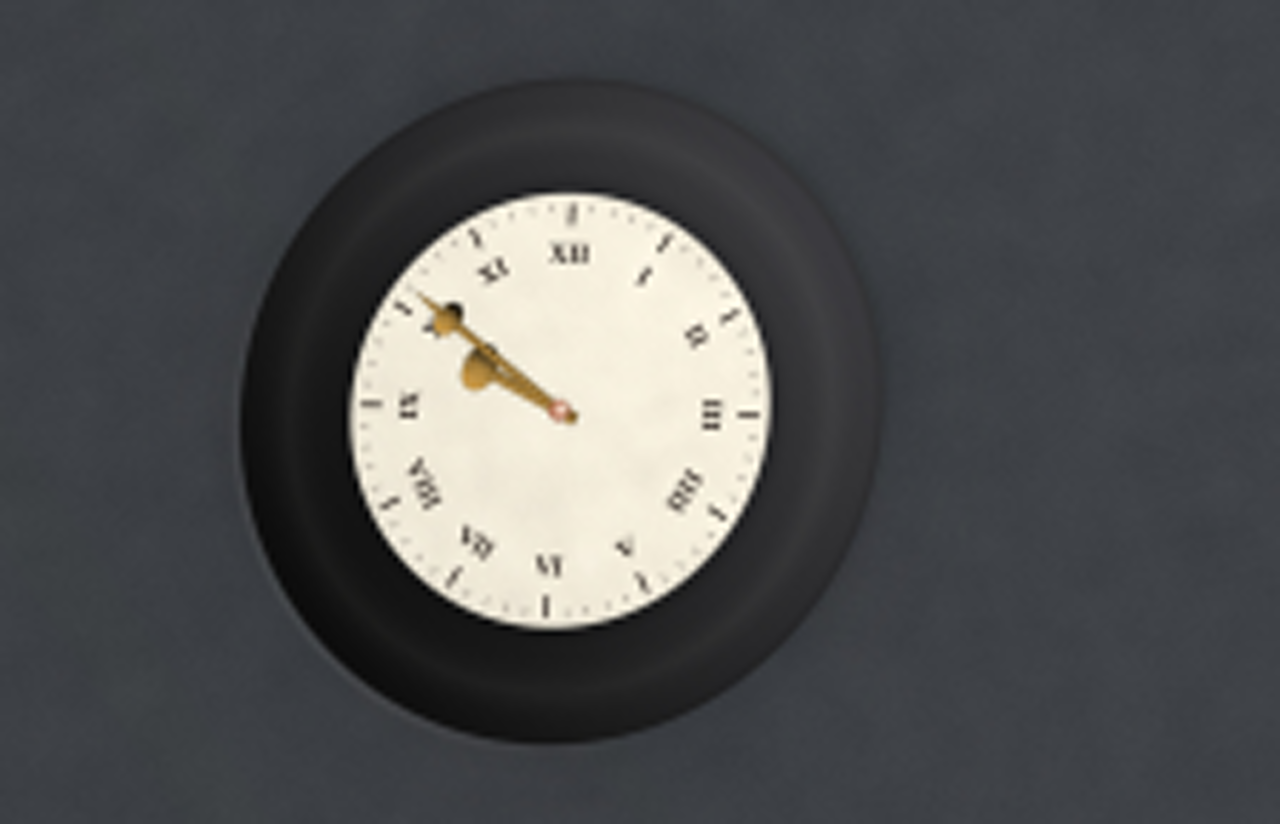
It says 9:51
